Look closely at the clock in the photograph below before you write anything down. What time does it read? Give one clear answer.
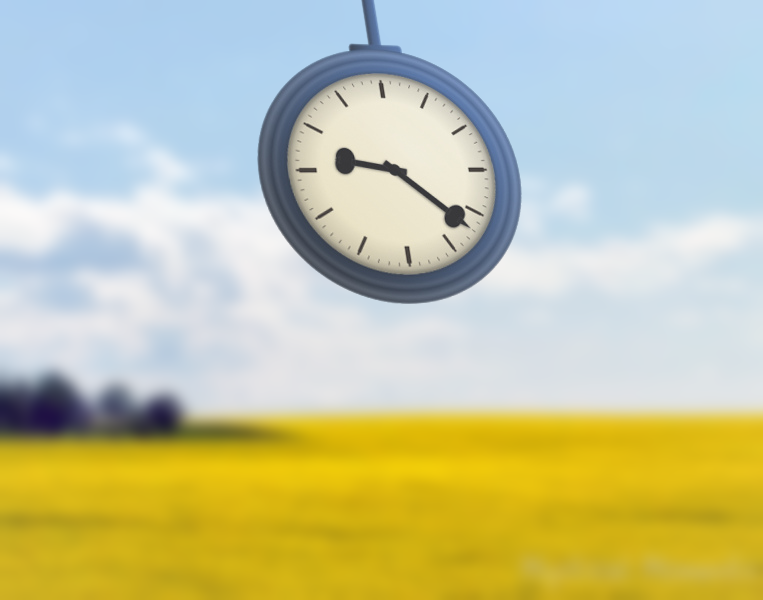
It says 9:22
